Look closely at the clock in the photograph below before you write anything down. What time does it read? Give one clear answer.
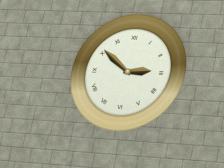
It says 2:51
